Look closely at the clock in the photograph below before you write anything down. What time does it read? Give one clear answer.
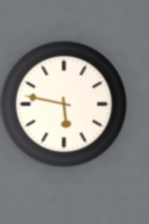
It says 5:47
